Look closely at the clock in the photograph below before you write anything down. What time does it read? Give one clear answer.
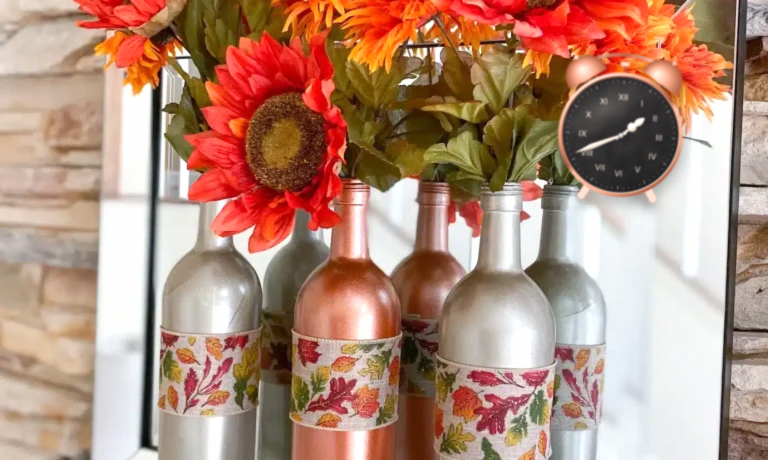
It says 1:41
